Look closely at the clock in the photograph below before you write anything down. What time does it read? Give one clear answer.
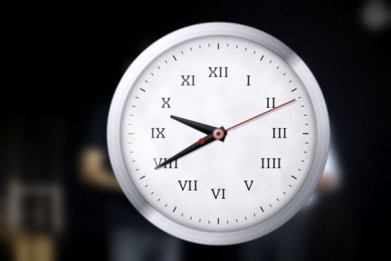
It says 9:40:11
